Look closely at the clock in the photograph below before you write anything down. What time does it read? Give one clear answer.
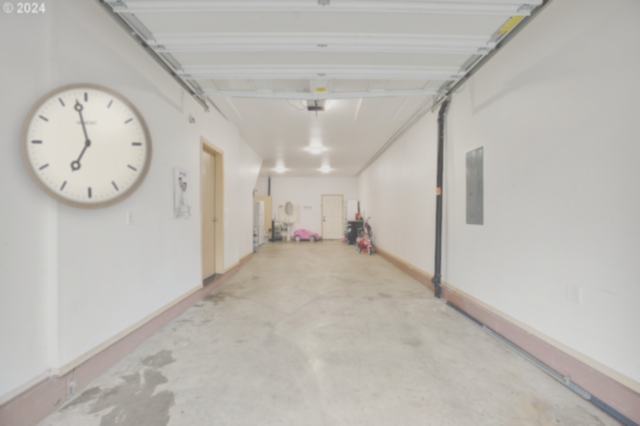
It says 6:58
